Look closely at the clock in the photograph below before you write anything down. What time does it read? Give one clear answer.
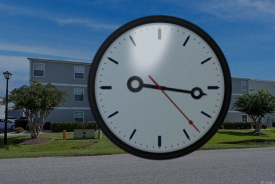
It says 9:16:23
